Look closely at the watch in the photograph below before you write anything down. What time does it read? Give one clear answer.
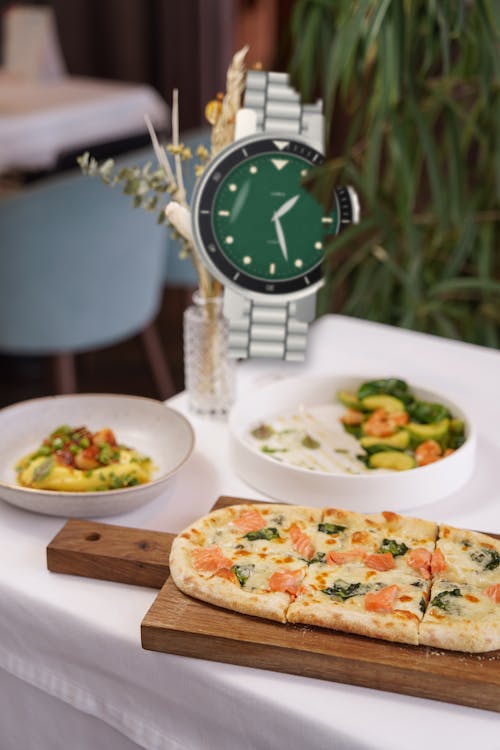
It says 1:27
